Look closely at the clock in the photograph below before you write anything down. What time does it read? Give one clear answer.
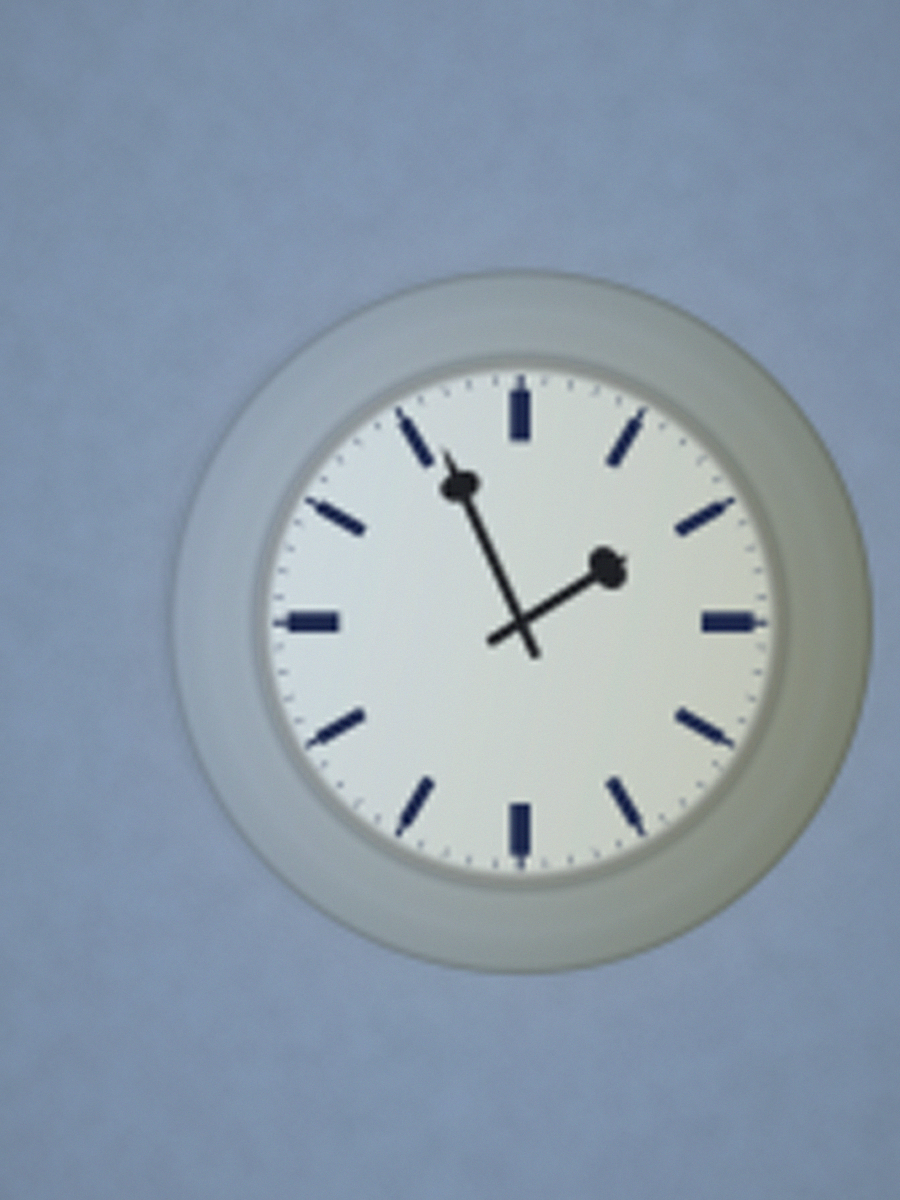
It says 1:56
